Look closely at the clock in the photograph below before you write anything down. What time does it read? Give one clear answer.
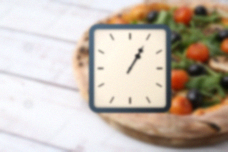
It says 1:05
